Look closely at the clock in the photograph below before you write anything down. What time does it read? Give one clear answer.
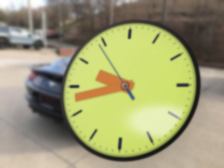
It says 9:42:54
